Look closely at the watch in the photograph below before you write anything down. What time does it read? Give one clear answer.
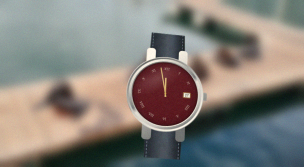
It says 11:58
